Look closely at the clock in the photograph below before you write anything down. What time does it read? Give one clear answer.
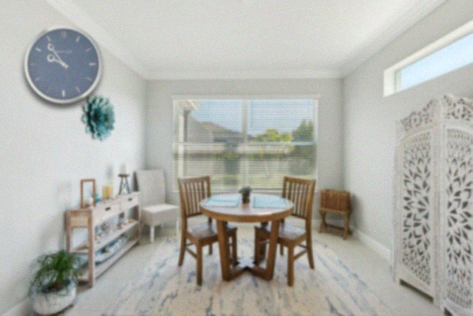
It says 9:54
